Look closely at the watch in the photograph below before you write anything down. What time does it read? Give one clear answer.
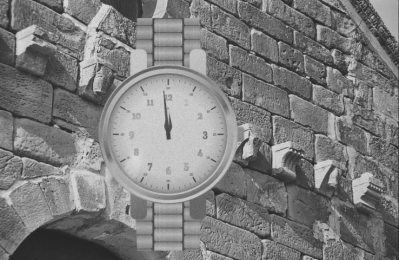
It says 11:59
